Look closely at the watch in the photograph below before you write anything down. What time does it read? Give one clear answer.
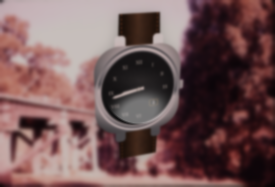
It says 8:43
